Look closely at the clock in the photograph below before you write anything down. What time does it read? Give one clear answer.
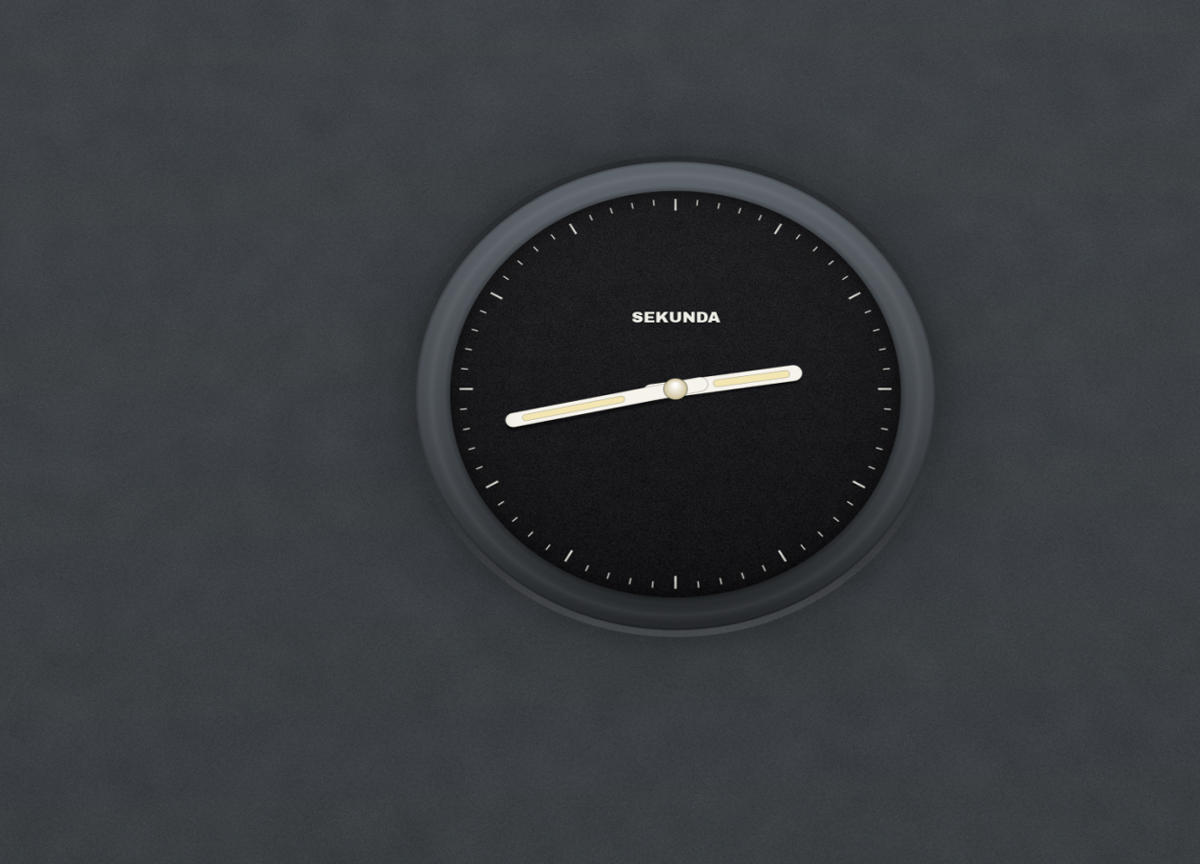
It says 2:43
